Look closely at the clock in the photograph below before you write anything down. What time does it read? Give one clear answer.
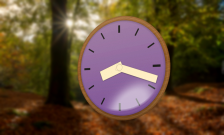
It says 8:18
